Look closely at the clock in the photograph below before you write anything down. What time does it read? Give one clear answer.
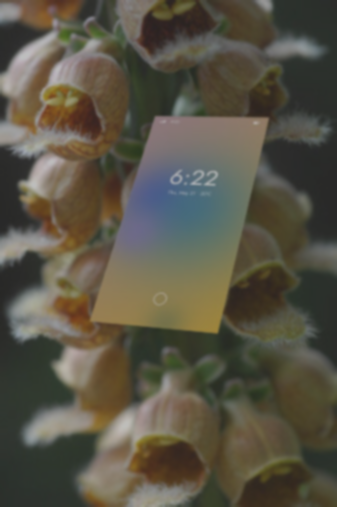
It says 6:22
